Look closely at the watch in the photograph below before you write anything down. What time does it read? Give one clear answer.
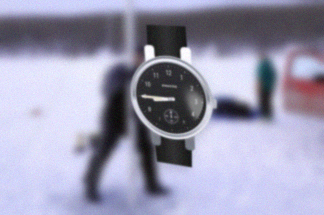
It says 8:45
